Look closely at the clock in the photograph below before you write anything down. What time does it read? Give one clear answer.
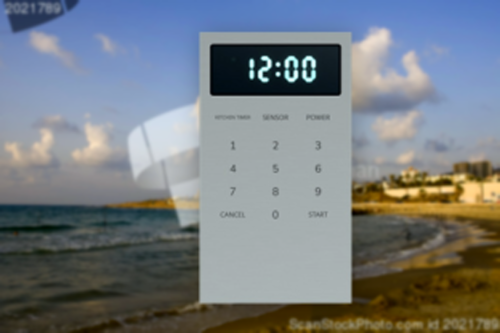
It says 12:00
